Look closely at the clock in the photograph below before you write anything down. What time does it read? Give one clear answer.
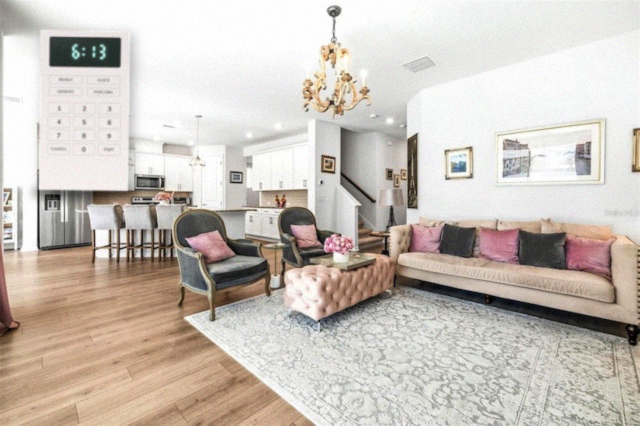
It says 6:13
